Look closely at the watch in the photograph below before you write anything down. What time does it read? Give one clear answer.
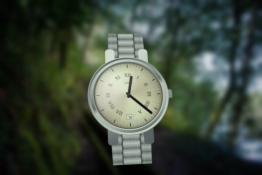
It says 12:22
